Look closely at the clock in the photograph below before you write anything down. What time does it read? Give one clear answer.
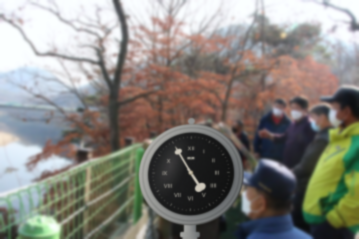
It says 4:55
